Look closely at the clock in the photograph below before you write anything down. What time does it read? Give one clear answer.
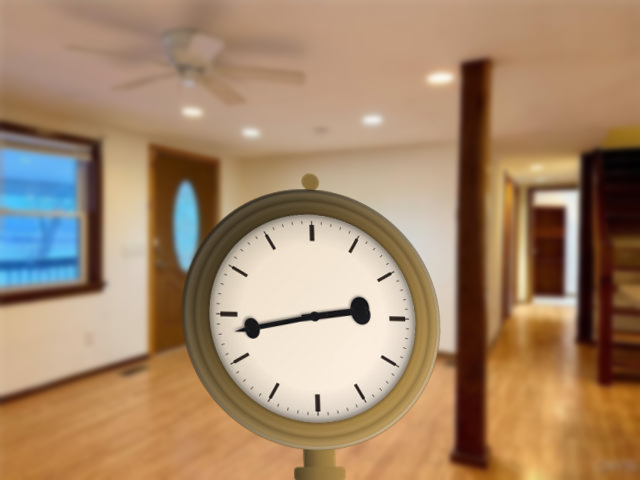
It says 2:43
